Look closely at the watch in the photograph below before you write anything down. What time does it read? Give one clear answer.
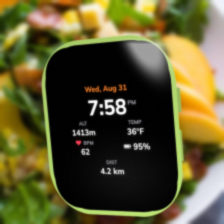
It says 7:58
